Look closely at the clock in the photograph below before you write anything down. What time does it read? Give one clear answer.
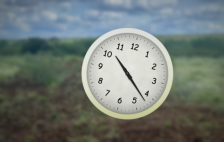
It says 10:22
